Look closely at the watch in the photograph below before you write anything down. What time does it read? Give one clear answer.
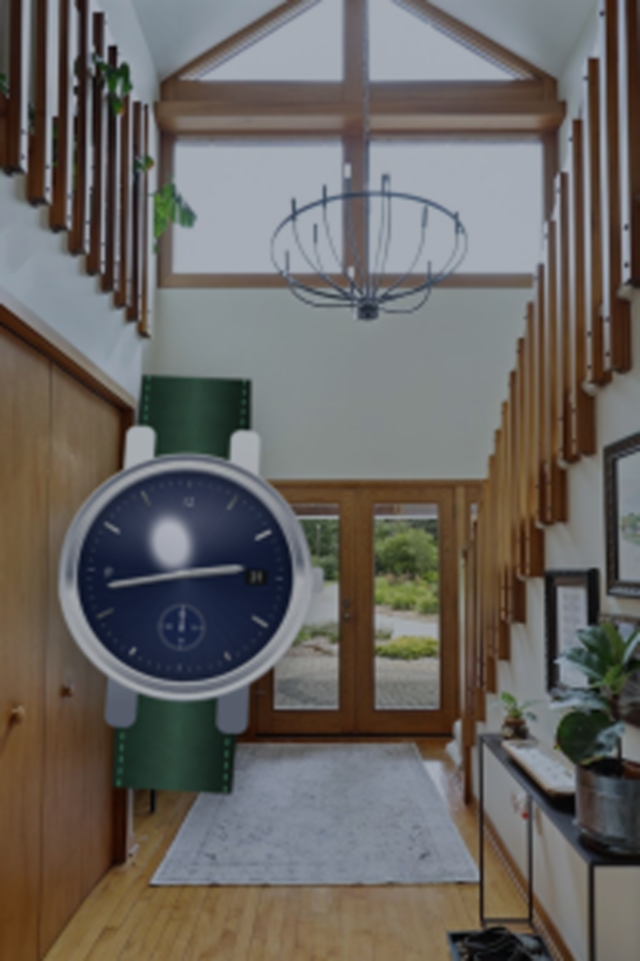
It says 2:43
